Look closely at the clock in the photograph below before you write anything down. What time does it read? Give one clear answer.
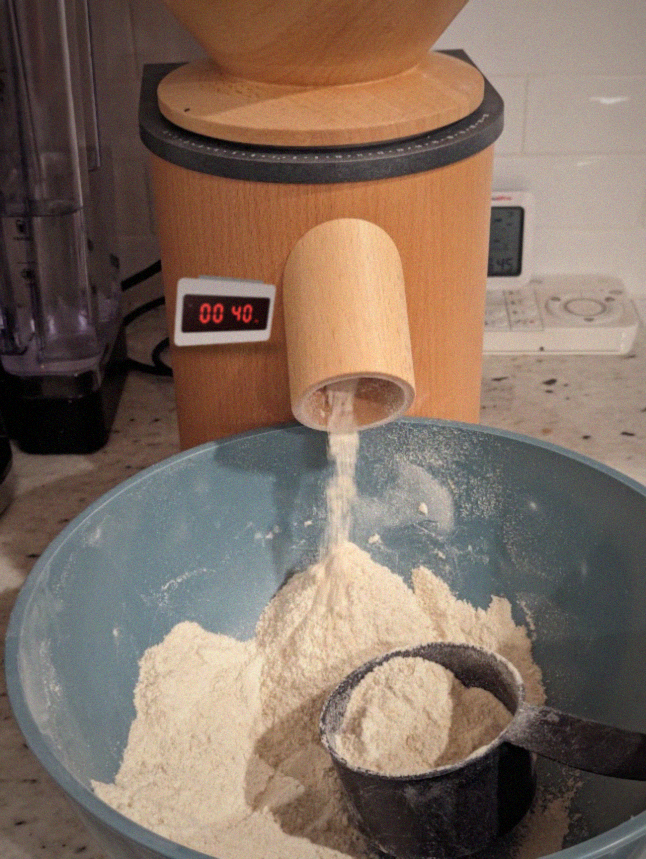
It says 0:40
